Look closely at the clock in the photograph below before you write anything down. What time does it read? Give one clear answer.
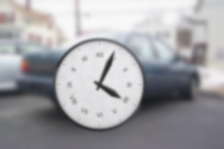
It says 4:04
